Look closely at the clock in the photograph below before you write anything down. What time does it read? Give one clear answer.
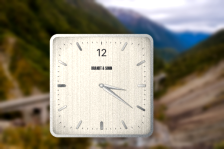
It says 3:21
